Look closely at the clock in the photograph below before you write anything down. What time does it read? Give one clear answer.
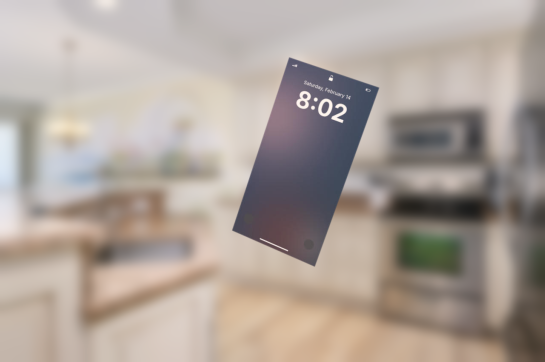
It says 8:02
